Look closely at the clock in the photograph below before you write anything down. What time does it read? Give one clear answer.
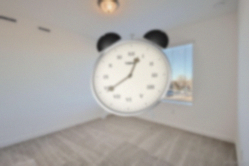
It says 12:39
